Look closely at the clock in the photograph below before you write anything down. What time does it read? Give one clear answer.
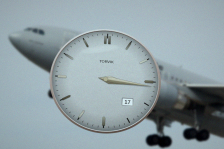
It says 3:16
